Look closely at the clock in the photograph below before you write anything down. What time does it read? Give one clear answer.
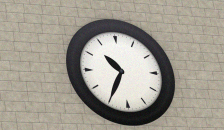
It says 10:35
